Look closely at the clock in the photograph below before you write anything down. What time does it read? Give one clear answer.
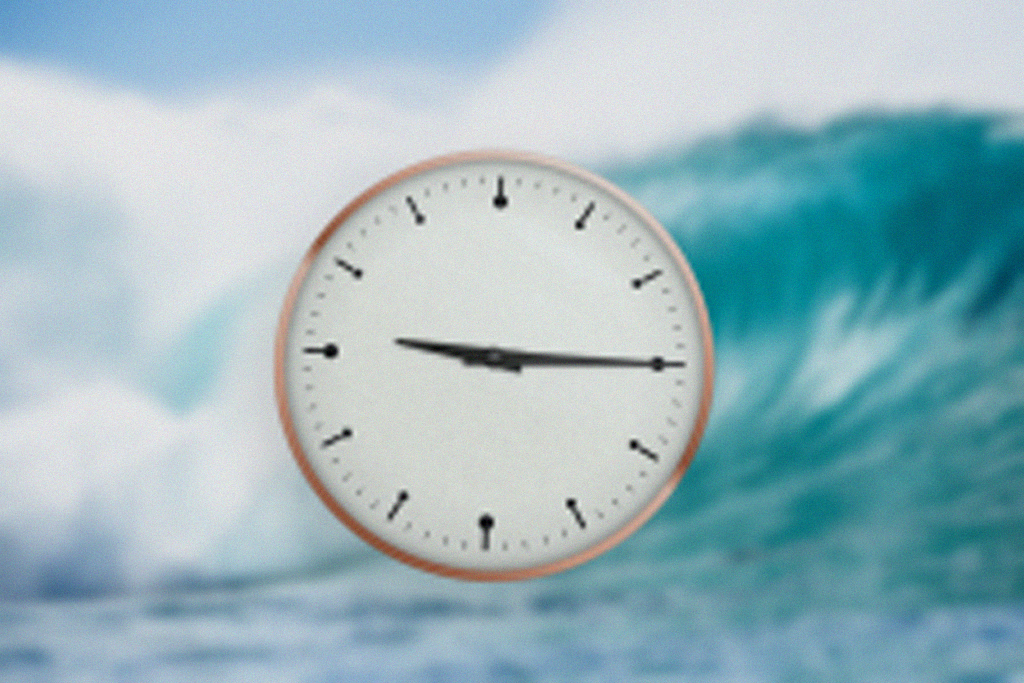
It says 9:15
